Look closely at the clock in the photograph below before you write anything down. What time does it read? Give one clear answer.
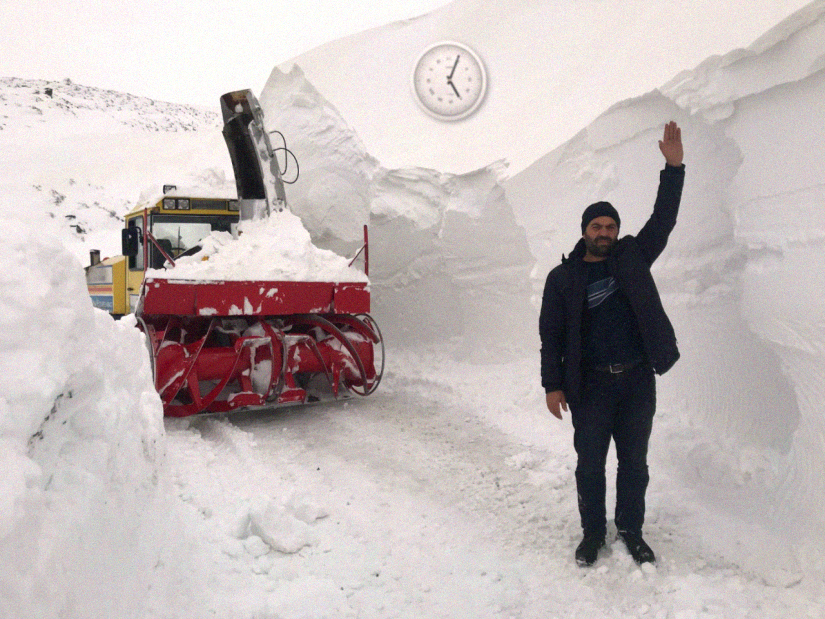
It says 5:04
